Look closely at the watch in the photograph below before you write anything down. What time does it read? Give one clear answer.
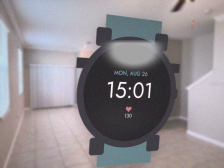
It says 15:01
